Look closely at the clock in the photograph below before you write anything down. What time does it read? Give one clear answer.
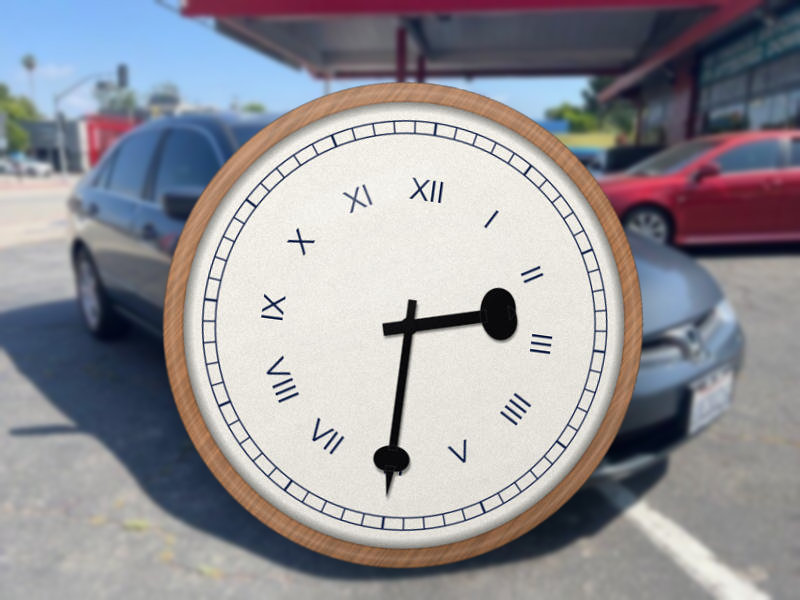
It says 2:30
